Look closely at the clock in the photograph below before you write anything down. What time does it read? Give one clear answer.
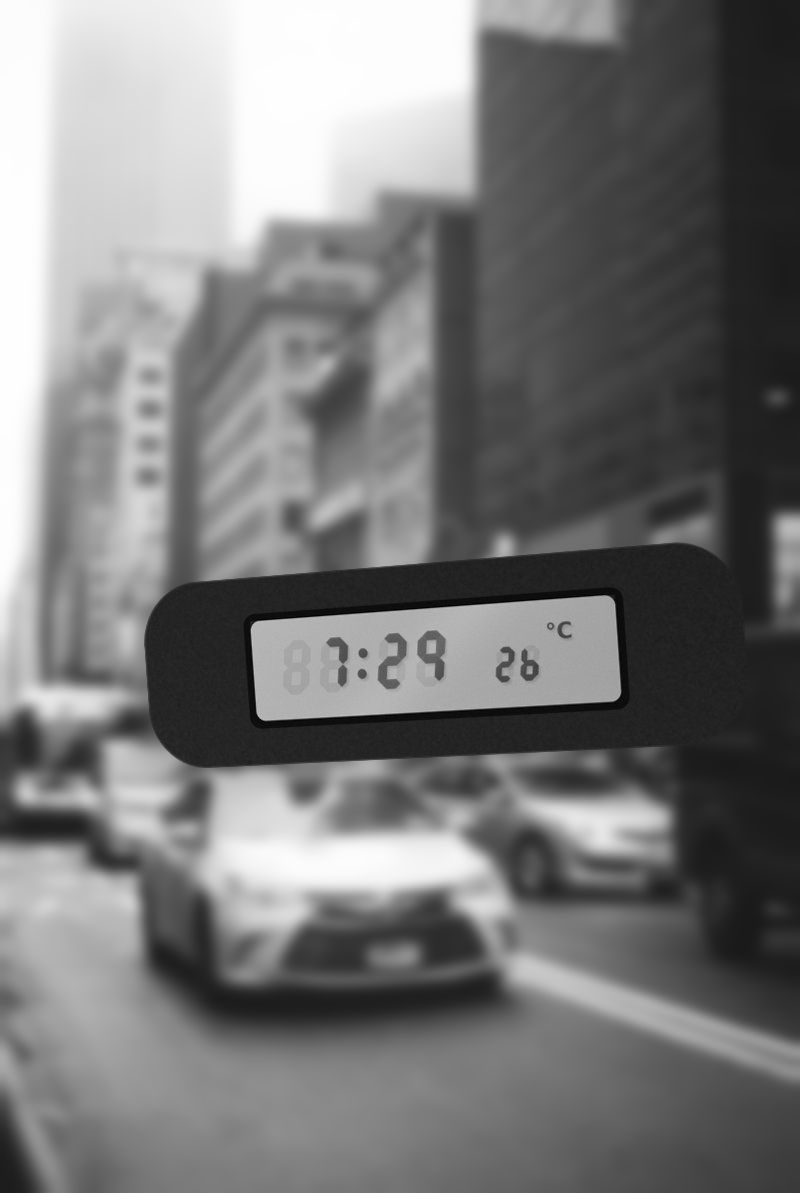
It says 7:29
